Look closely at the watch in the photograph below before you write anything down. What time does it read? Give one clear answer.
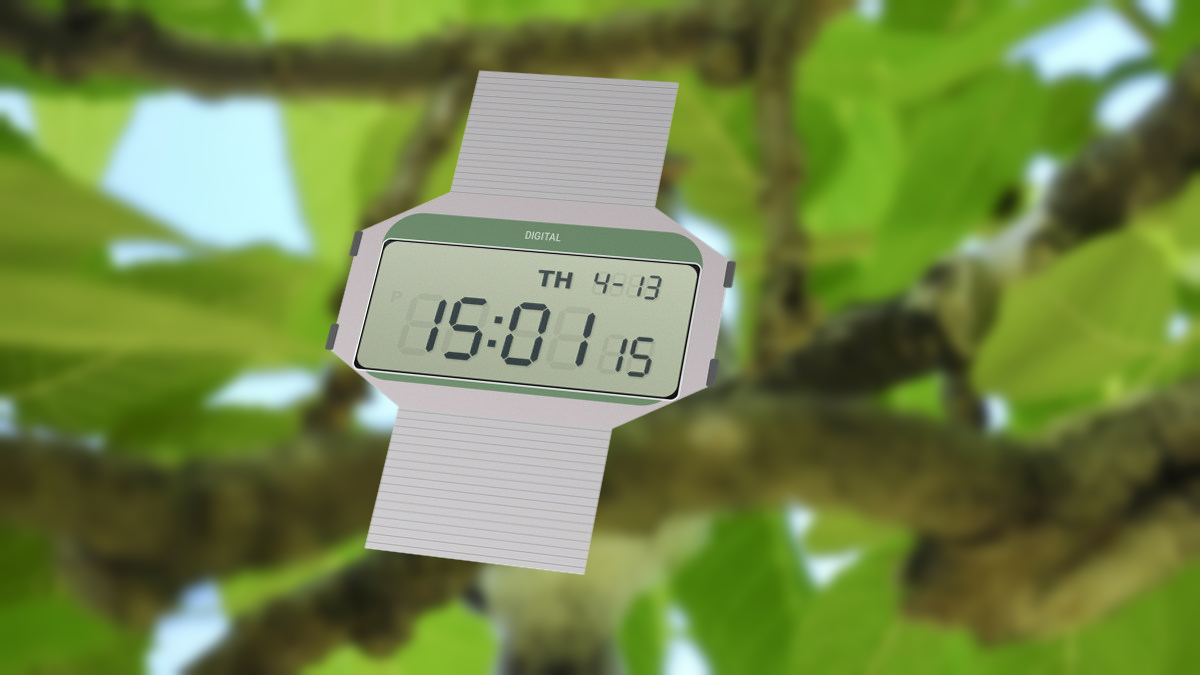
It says 15:01:15
